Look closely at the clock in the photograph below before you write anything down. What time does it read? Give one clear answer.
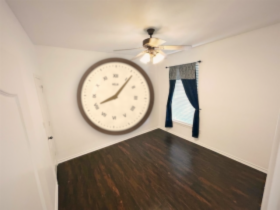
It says 8:06
